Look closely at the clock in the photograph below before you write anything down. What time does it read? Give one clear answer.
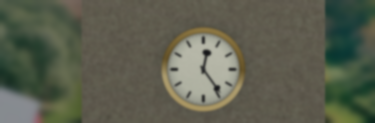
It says 12:24
